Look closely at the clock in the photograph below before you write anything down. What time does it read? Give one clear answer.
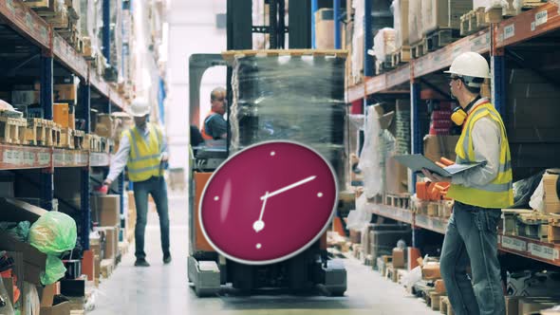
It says 6:11
